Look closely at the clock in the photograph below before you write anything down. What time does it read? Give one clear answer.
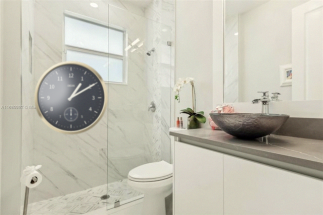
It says 1:10
